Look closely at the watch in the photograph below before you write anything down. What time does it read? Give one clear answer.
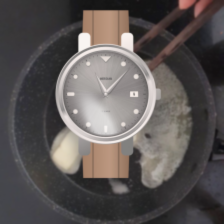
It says 11:07
